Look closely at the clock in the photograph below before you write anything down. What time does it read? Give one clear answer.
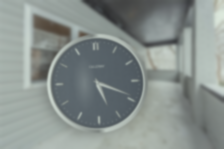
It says 5:19
